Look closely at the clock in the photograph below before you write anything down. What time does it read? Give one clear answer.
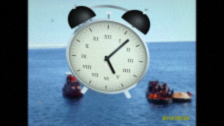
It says 5:07
